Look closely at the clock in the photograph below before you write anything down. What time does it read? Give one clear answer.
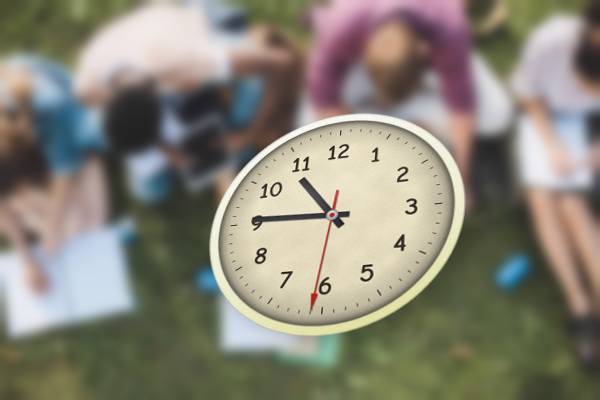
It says 10:45:31
